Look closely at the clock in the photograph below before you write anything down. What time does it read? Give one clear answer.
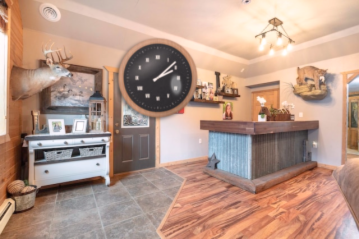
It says 2:08
